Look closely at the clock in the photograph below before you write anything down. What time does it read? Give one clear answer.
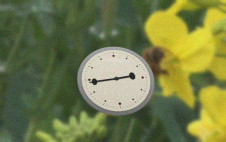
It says 2:44
